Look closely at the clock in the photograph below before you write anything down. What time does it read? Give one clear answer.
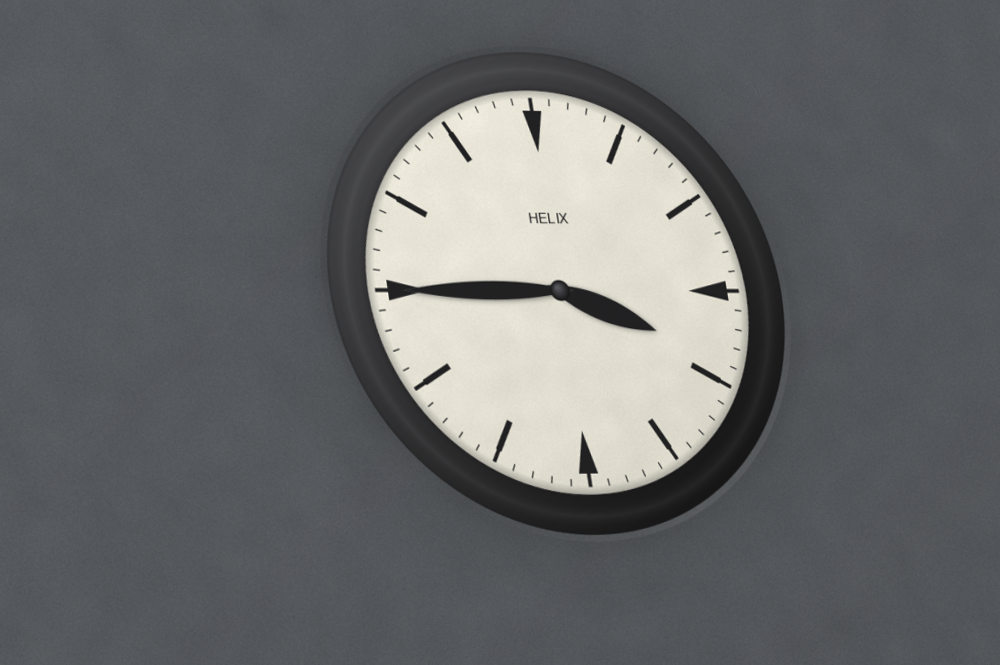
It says 3:45
